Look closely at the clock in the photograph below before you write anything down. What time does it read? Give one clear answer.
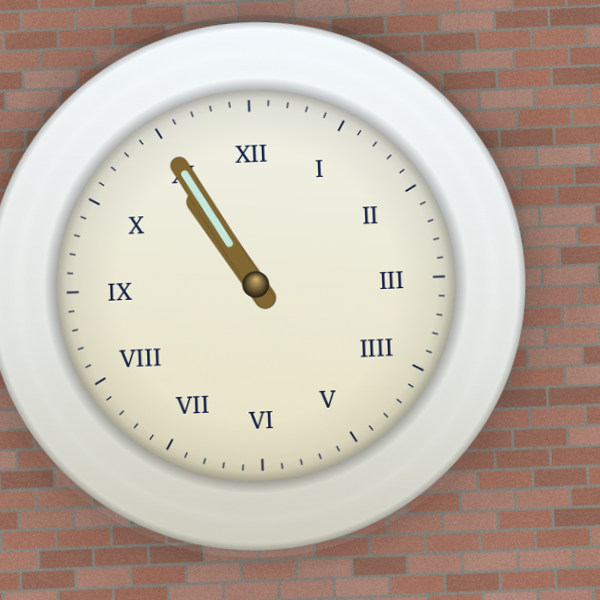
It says 10:55
